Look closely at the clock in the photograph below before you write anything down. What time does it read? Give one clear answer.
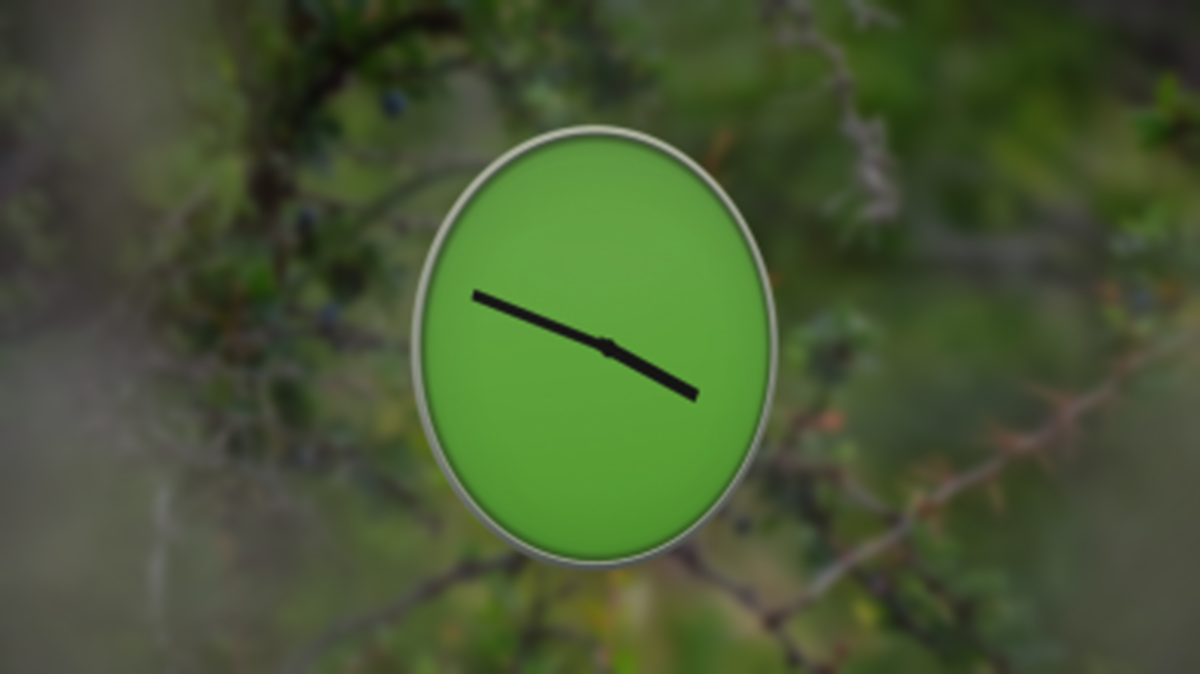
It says 3:48
